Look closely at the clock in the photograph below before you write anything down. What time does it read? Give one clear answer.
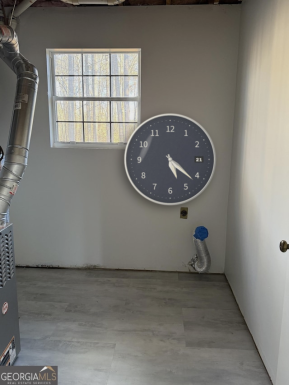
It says 5:22
